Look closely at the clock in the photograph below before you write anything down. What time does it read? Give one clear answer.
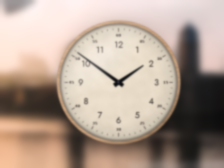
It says 1:51
